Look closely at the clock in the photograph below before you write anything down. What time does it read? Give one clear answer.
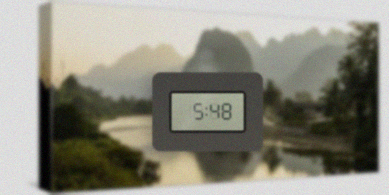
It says 5:48
